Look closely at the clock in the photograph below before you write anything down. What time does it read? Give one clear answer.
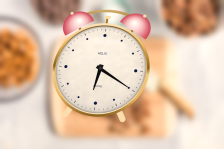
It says 6:20
